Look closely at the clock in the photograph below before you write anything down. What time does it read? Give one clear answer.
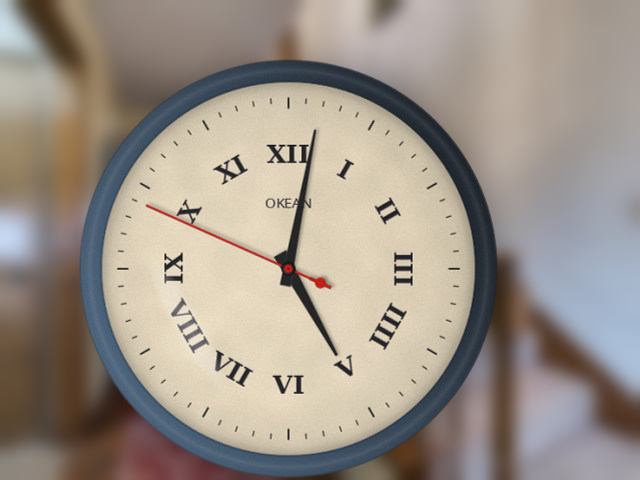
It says 5:01:49
